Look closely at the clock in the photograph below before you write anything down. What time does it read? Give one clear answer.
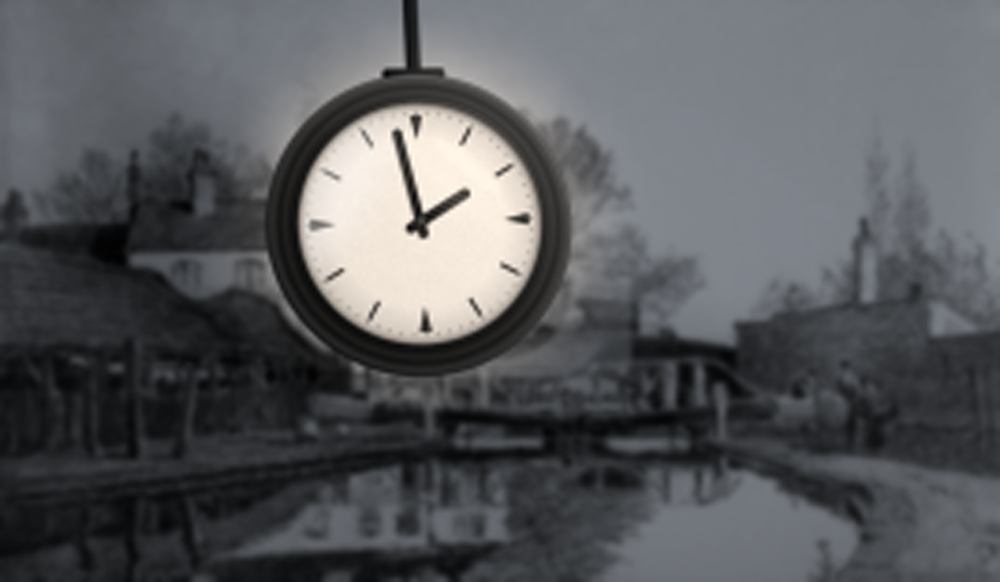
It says 1:58
